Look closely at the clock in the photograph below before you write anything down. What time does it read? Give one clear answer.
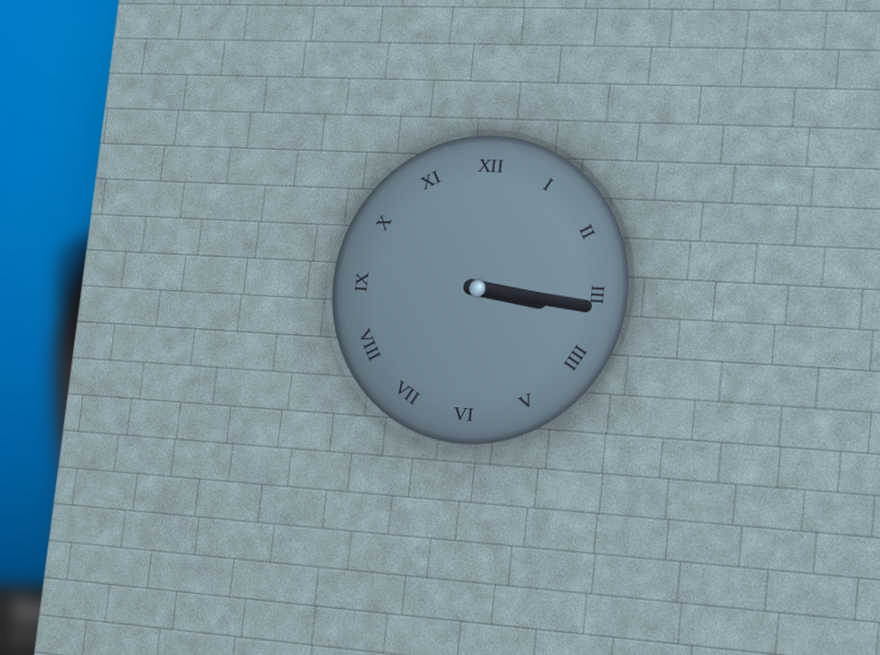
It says 3:16
